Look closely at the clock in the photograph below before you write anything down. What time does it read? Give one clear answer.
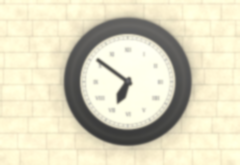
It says 6:51
